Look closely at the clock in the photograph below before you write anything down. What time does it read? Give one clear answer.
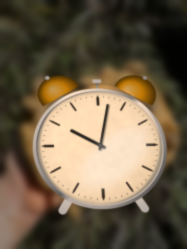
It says 10:02
